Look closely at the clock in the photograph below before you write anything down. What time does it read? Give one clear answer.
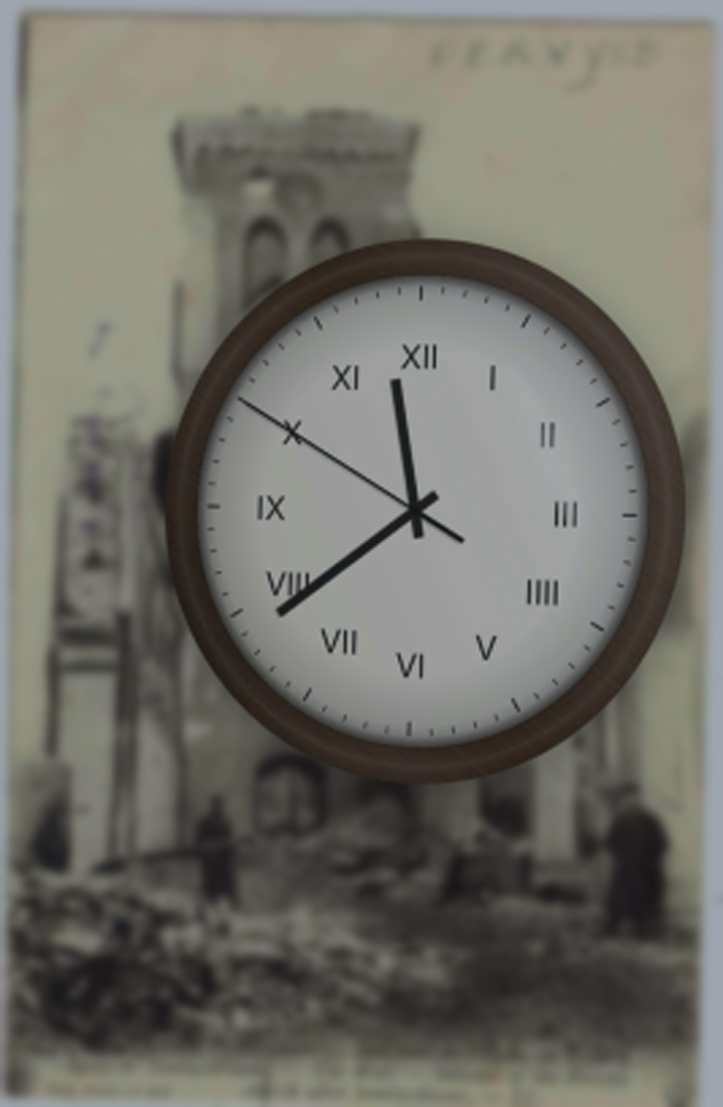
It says 11:38:50
